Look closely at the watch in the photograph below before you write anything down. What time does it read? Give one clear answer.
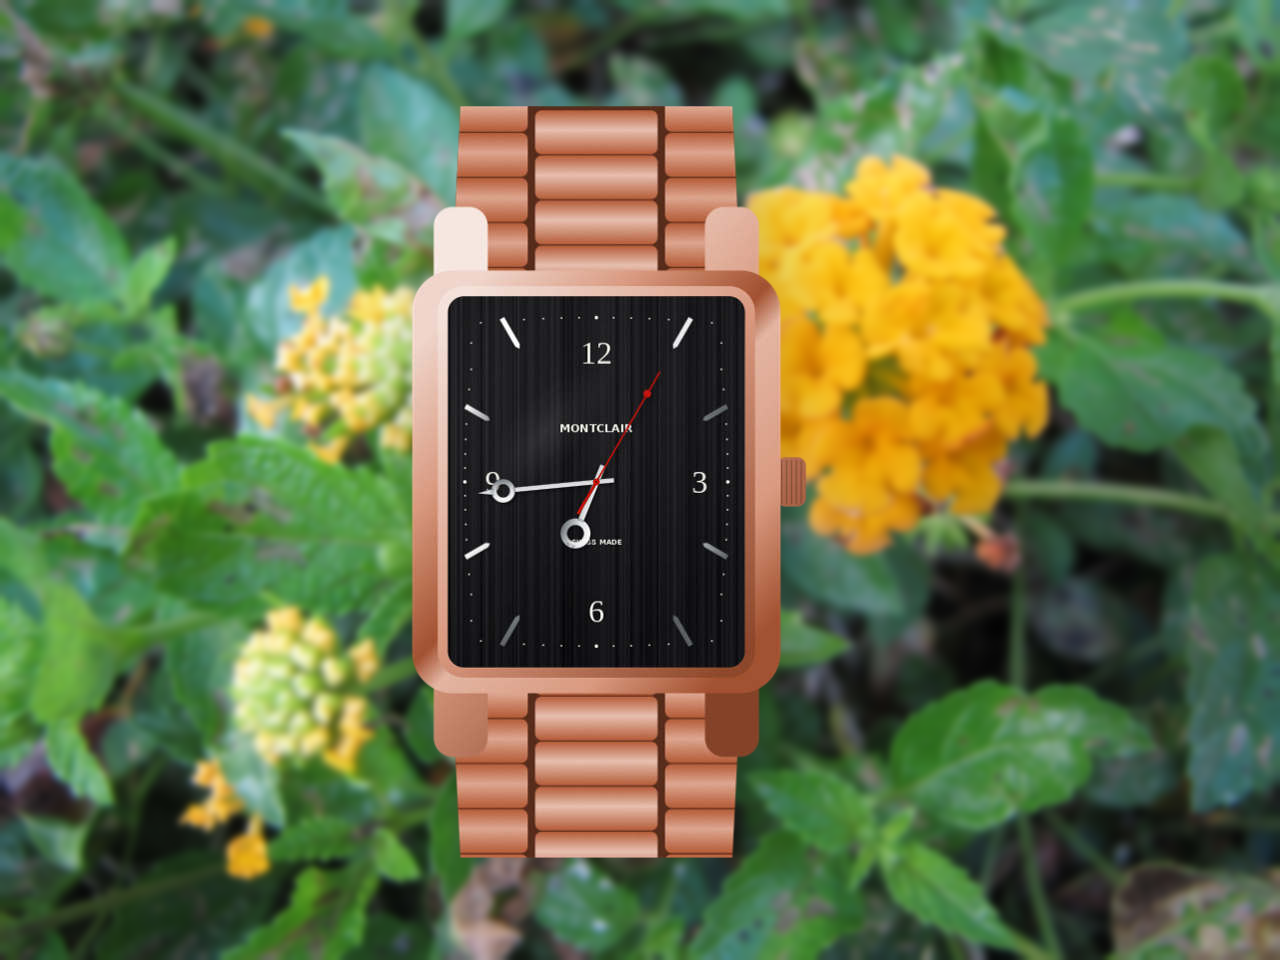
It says 6:44:05
